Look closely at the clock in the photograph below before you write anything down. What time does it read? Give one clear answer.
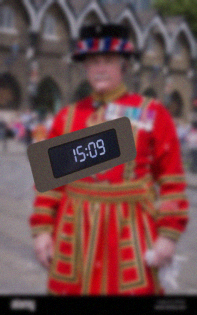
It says 15:09
